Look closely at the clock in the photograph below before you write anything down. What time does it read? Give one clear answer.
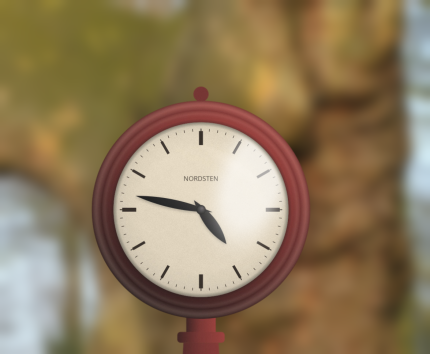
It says 4:47
